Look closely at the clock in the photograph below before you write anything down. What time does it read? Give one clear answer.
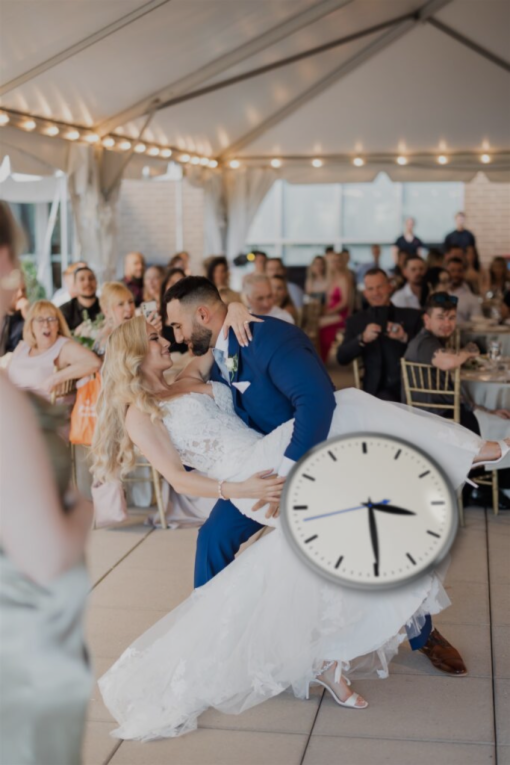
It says 3:29:43
